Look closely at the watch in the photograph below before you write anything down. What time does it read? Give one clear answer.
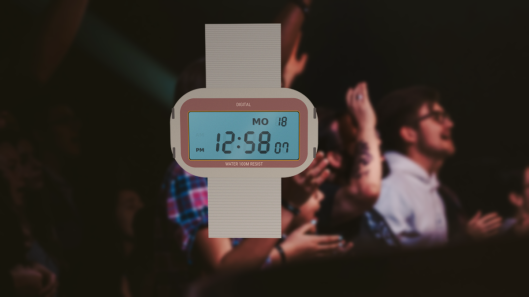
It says 12:58:07
